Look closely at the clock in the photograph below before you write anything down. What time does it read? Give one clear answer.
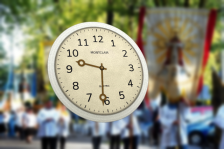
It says 9:31
